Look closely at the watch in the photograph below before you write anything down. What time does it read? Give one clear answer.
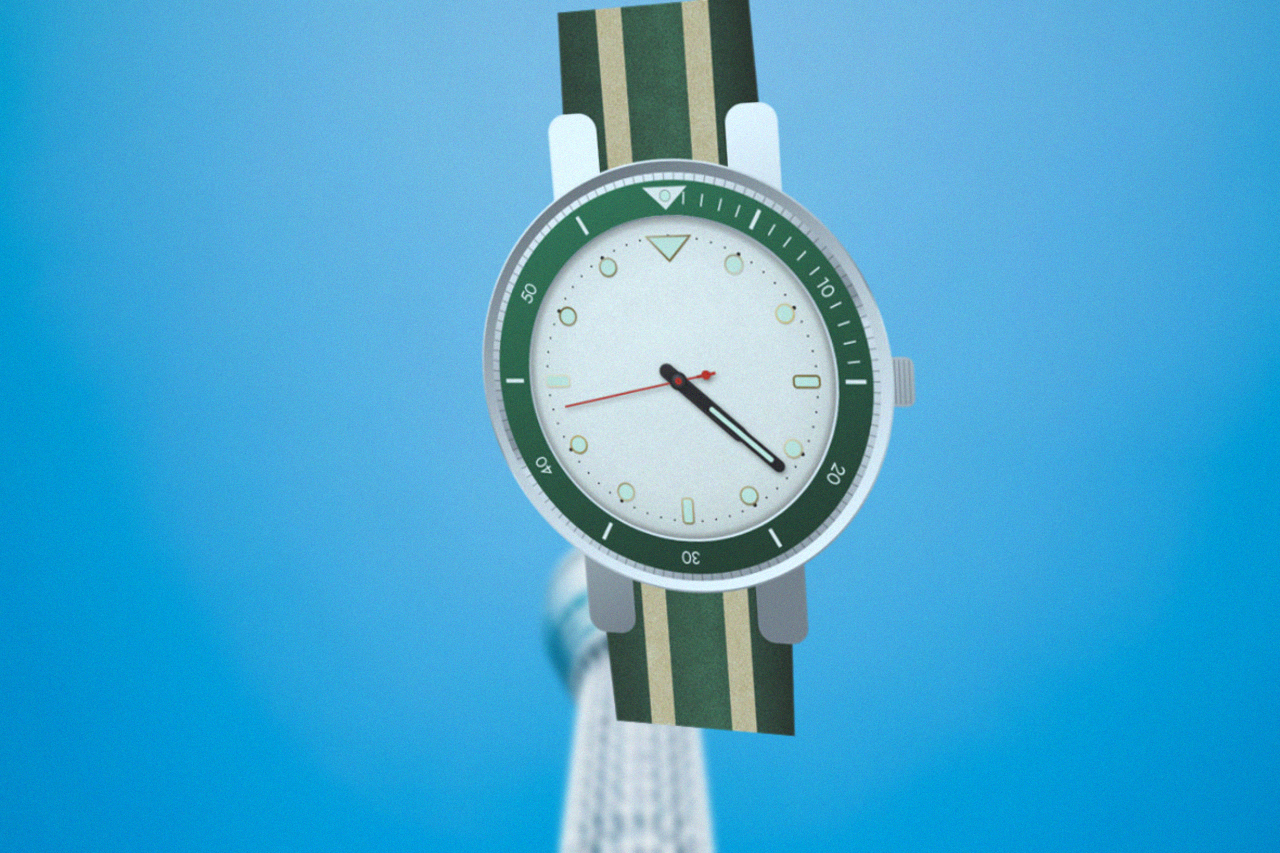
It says 4:21:43
